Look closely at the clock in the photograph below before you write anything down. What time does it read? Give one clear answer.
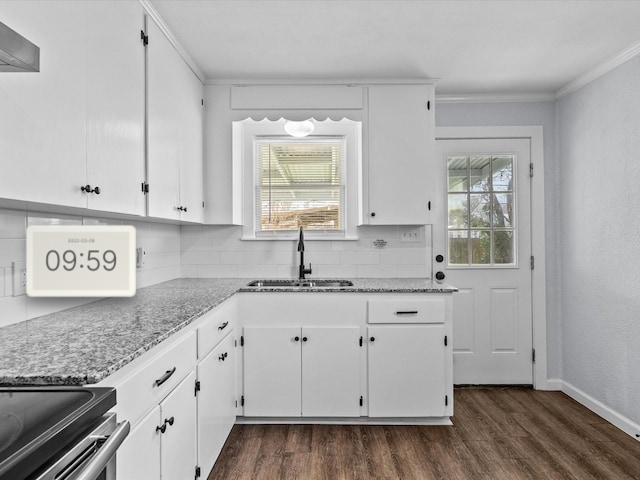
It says 9:59
